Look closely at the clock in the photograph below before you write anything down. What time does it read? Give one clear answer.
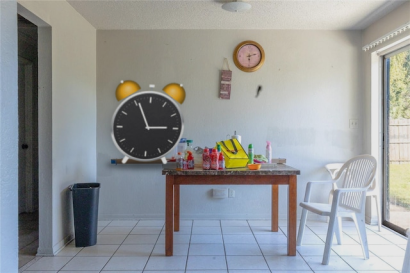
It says 2:56
